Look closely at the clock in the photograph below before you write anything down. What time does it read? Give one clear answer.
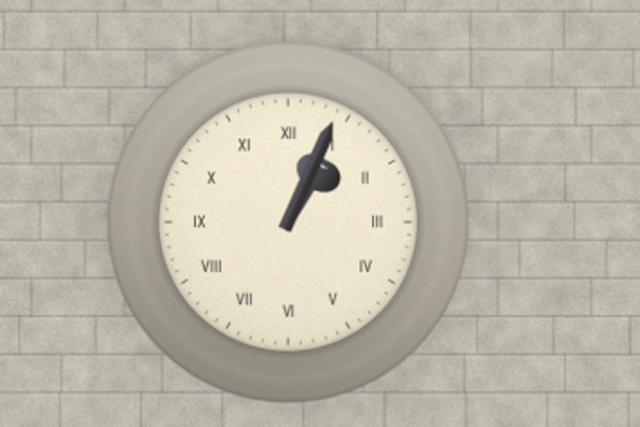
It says 1:04
